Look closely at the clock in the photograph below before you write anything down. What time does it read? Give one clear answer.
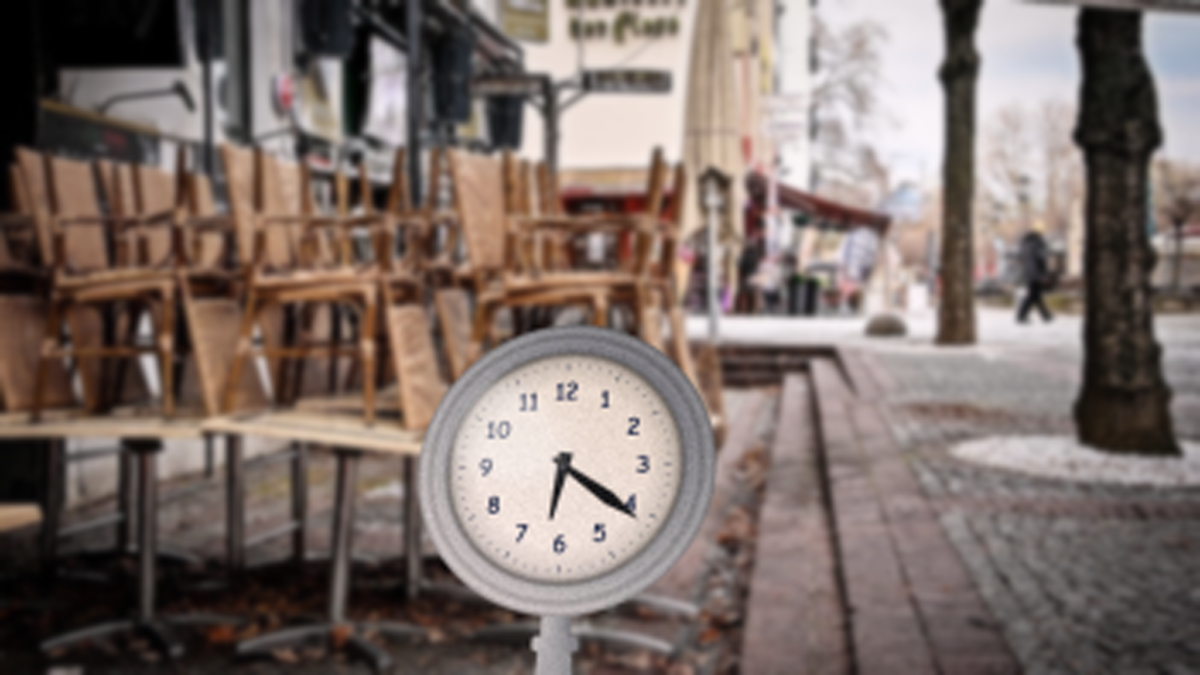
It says 6:21
